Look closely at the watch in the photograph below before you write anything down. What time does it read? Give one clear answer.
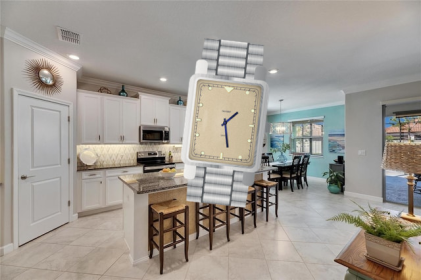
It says 1:28
